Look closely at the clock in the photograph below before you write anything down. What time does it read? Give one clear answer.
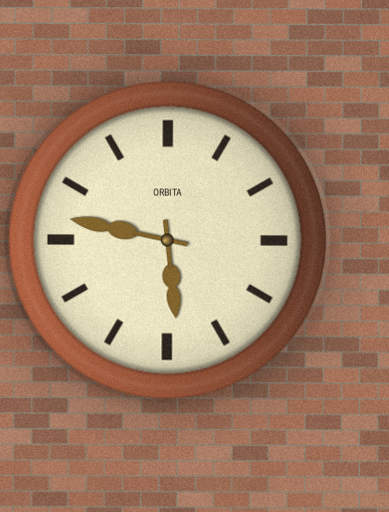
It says 5:47
